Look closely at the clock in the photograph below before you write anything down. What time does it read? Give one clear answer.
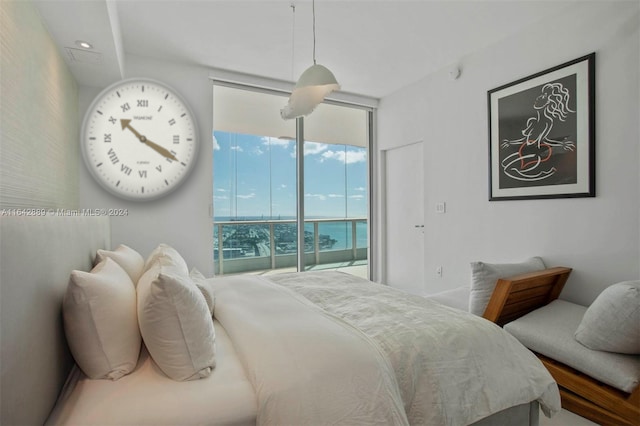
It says 10:20
